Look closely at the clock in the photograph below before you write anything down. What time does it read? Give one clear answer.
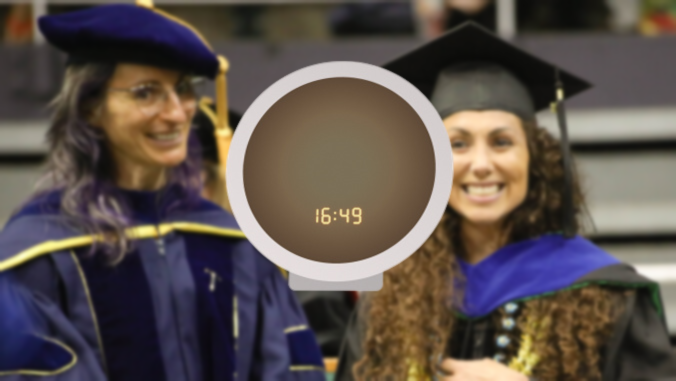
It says 16:49
